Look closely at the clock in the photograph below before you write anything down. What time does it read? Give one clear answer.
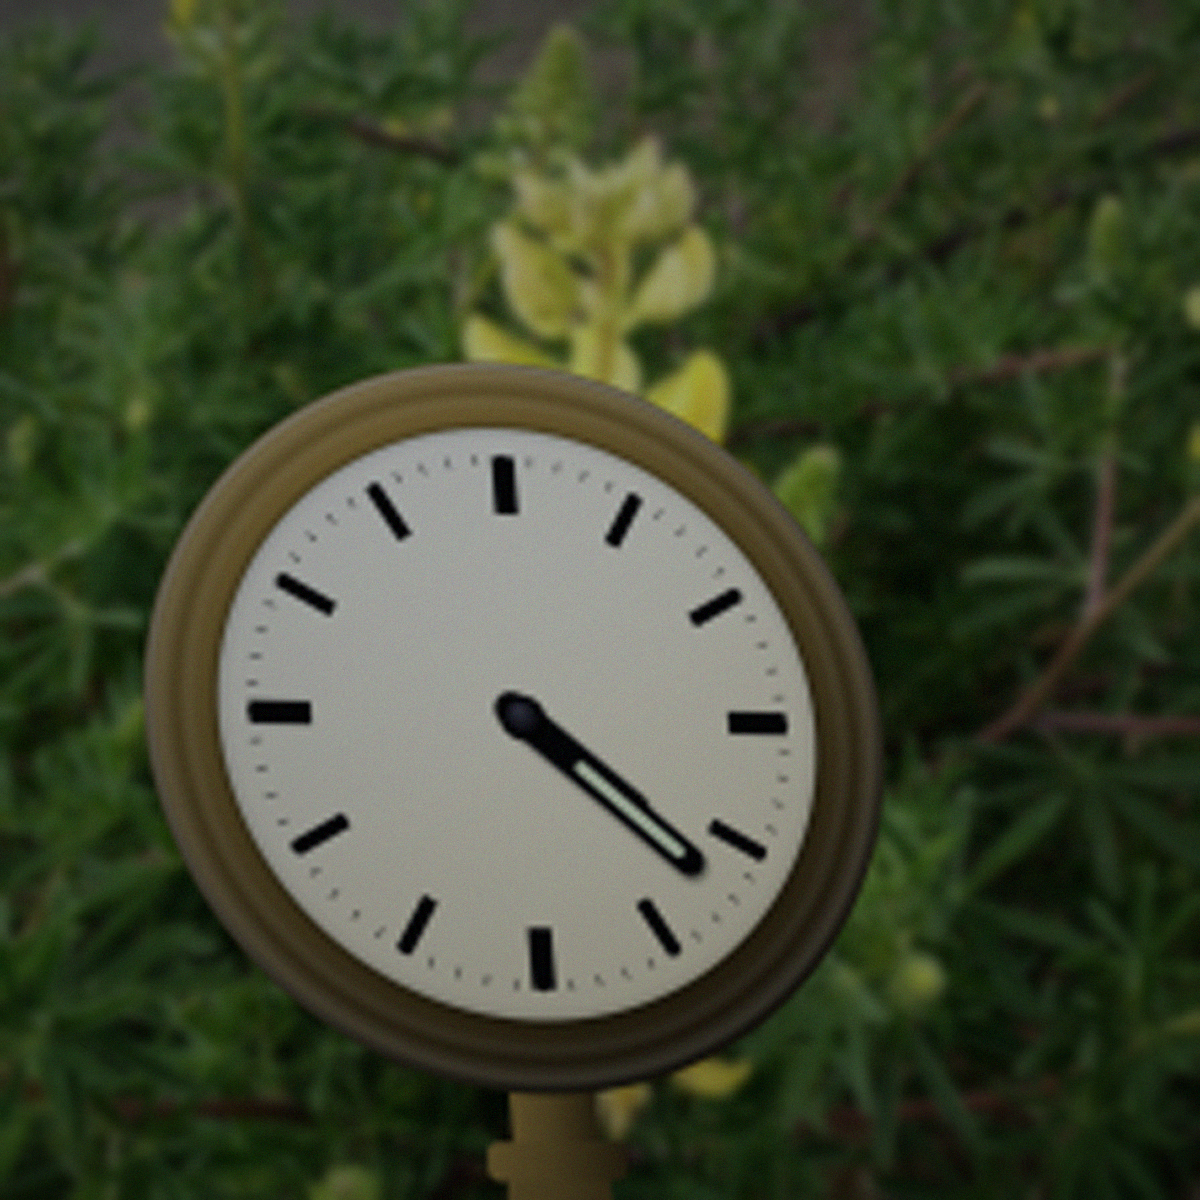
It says 4:22
